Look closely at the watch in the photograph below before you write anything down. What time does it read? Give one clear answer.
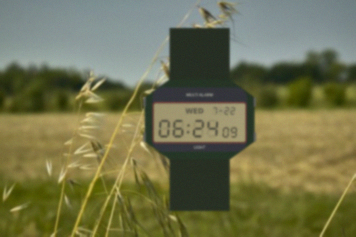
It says 6:24
